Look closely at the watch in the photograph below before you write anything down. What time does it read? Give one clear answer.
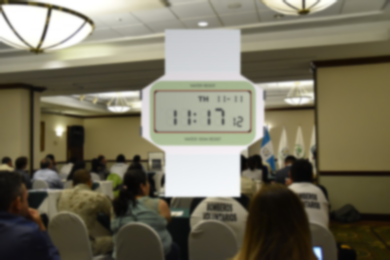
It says 11:17
